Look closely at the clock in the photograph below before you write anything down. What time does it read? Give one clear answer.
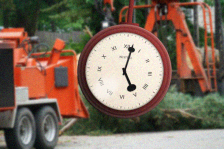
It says 5:02
